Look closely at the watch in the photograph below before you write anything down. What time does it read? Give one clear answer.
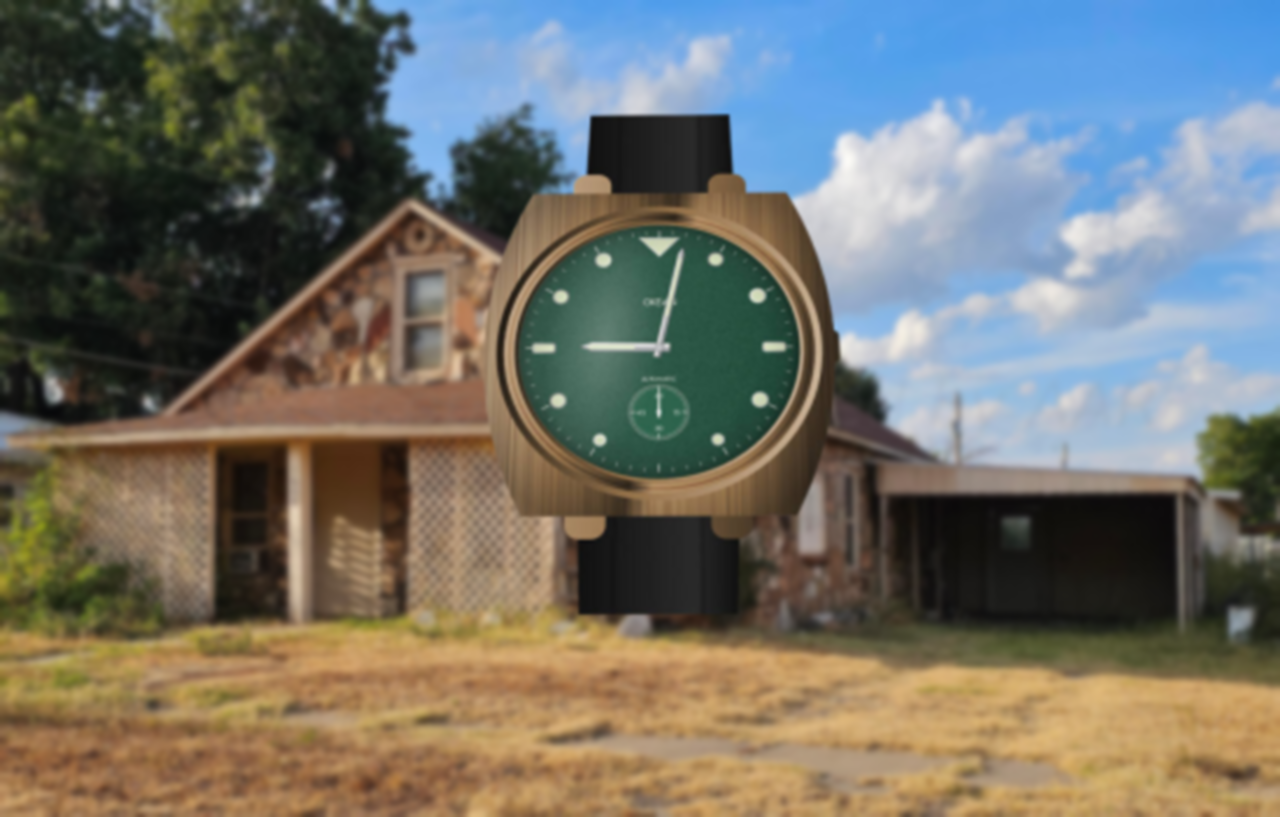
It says 9:02
